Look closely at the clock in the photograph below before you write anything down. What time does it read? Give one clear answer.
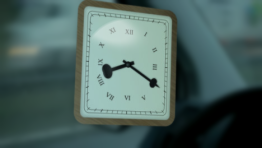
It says 8:20
